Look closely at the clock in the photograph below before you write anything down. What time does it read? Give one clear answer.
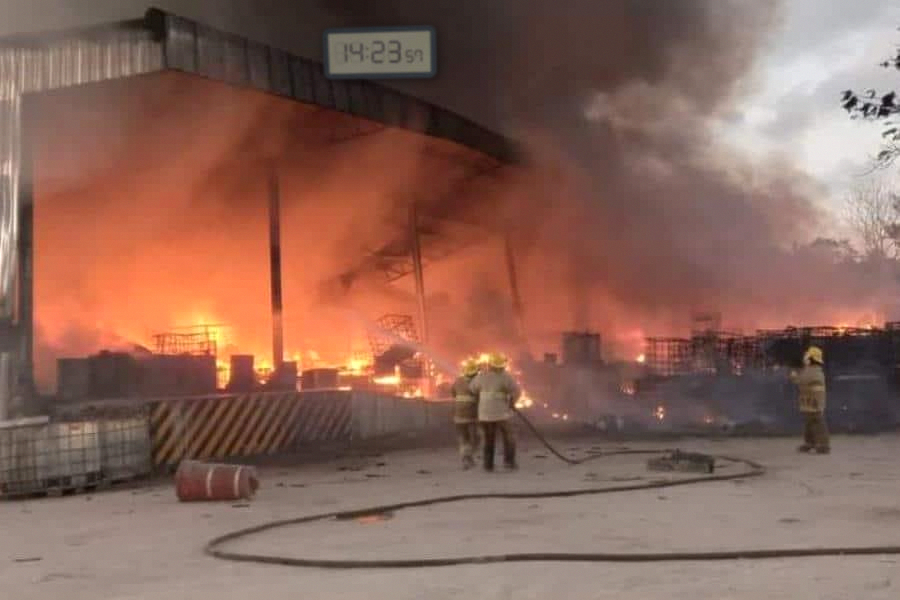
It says 14:23:57
